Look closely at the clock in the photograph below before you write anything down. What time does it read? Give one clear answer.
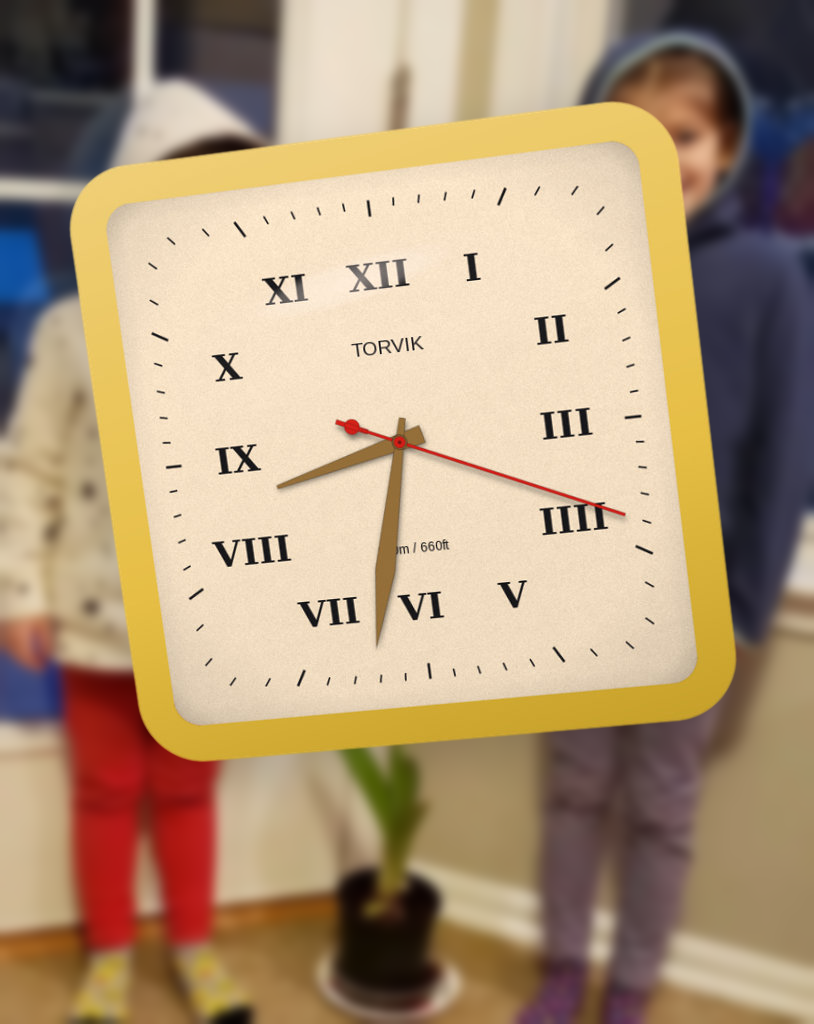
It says 8:32:19
